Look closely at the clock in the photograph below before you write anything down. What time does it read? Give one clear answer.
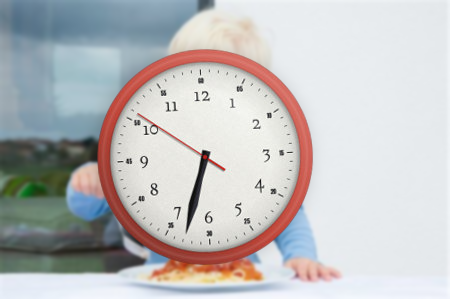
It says 6:32:51
